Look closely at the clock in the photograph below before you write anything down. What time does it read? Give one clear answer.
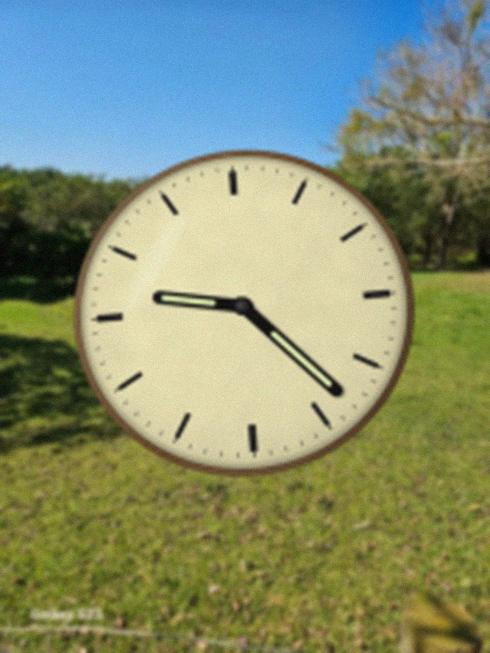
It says 9:23
